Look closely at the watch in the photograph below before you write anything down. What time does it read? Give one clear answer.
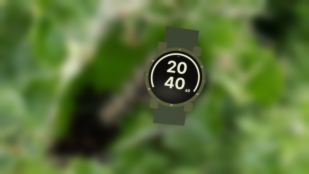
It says 20:40
